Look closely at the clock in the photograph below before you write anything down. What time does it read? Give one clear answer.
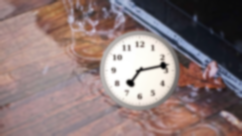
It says 7:13
